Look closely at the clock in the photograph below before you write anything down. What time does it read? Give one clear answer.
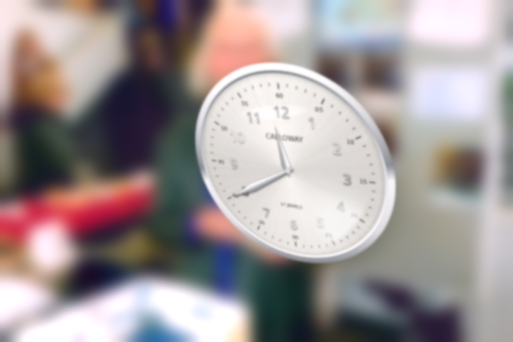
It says 11:40
